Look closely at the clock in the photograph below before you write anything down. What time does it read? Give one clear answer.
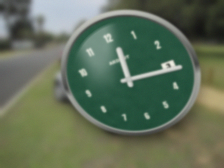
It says 12:16
